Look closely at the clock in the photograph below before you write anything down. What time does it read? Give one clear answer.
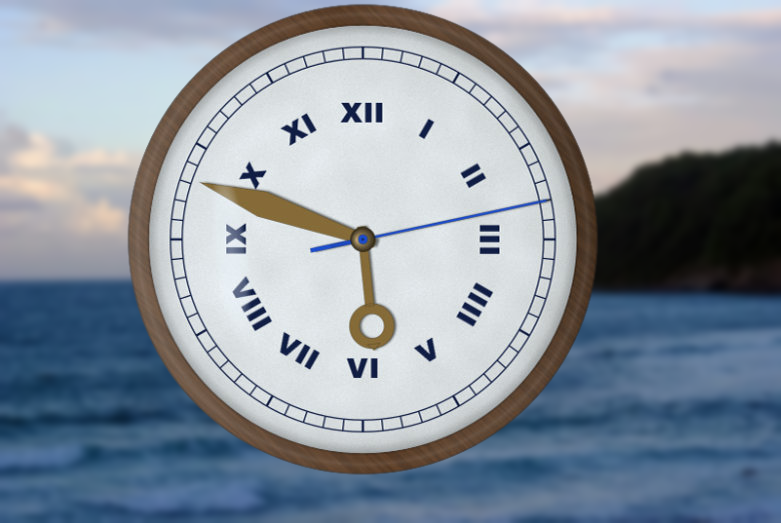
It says 5:48:13
